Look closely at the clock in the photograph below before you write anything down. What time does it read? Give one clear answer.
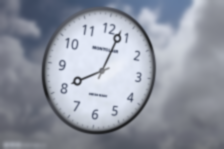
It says 8:03
